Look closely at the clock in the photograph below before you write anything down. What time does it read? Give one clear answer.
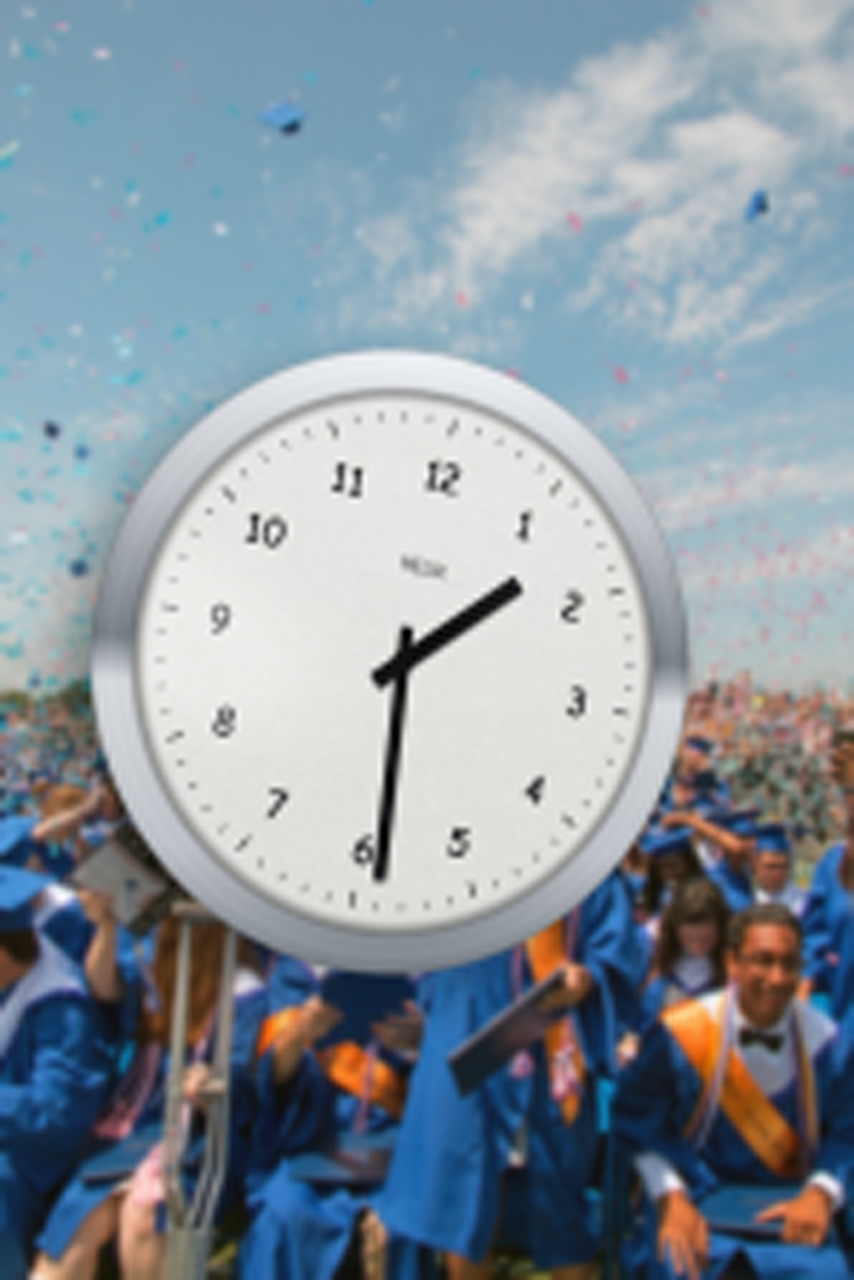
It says 1:29
